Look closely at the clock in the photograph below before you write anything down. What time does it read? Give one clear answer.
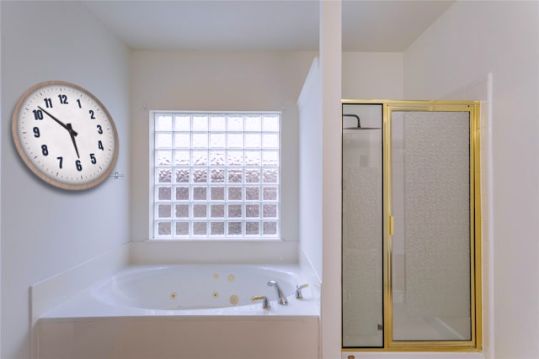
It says 5:52
